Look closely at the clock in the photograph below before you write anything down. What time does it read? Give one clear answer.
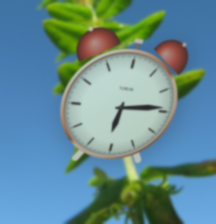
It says 6:14
